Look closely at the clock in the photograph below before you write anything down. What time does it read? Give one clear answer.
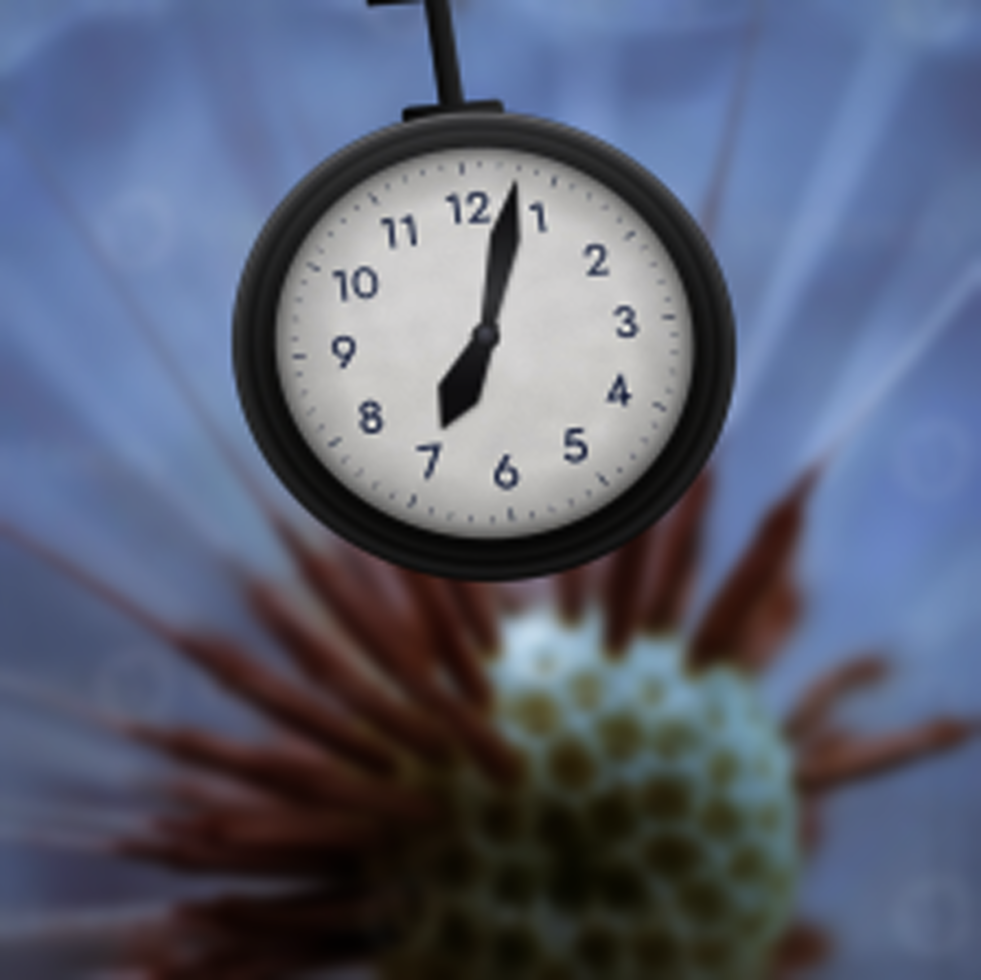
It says 7:03
